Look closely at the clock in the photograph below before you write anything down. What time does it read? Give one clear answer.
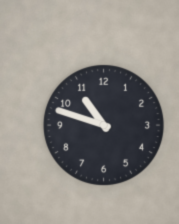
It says 10:48
